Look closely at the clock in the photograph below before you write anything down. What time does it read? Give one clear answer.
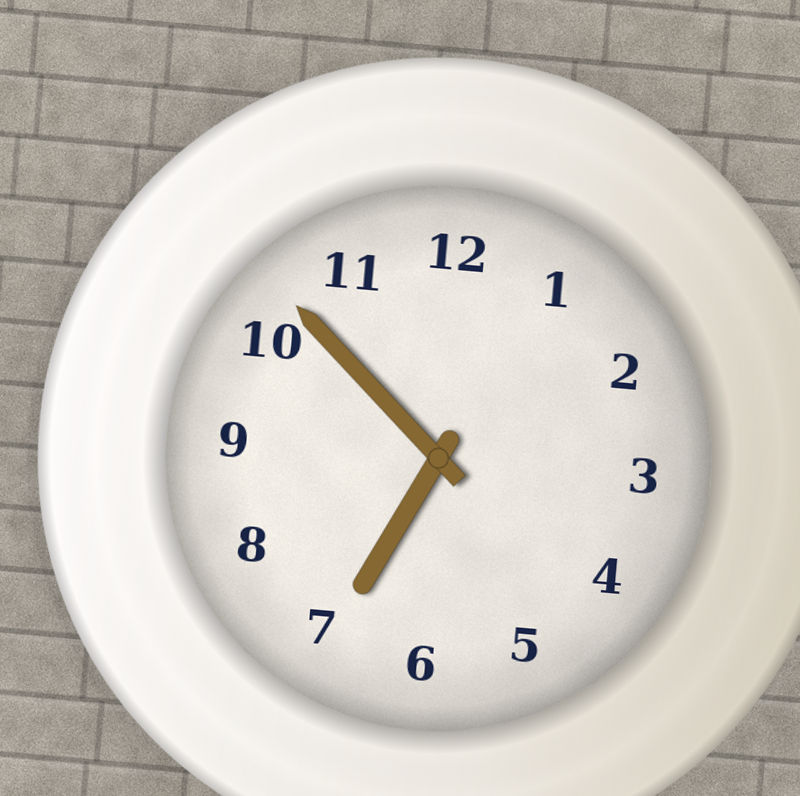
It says 6:52
